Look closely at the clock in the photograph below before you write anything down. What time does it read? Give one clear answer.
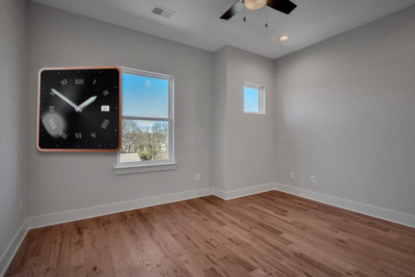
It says 1:51
